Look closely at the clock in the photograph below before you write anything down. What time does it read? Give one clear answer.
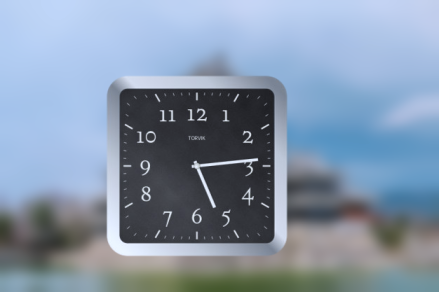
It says 5:14
